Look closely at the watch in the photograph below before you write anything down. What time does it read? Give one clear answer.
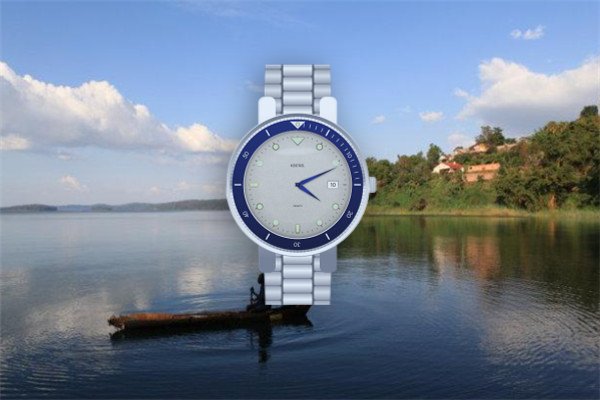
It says 4:11
